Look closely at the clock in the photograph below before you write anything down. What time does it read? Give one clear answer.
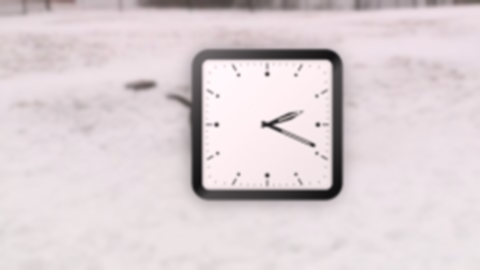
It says 2:19
